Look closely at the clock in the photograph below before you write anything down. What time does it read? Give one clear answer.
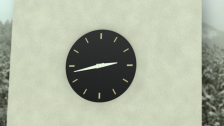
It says 2:43
